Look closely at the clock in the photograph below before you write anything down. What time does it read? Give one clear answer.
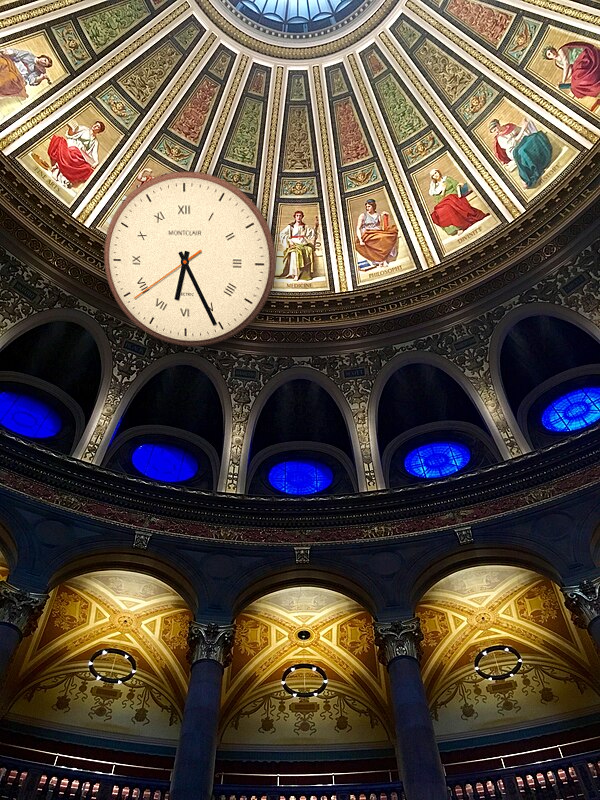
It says 6:25:39
